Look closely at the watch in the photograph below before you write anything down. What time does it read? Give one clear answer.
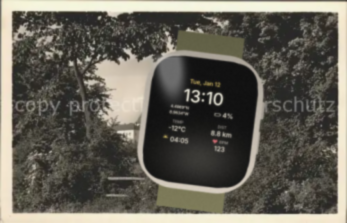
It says 13:10
